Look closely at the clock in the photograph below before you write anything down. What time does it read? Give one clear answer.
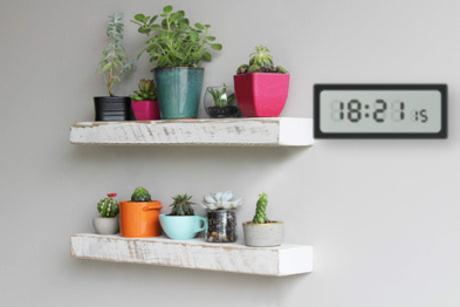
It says 18:21:15
